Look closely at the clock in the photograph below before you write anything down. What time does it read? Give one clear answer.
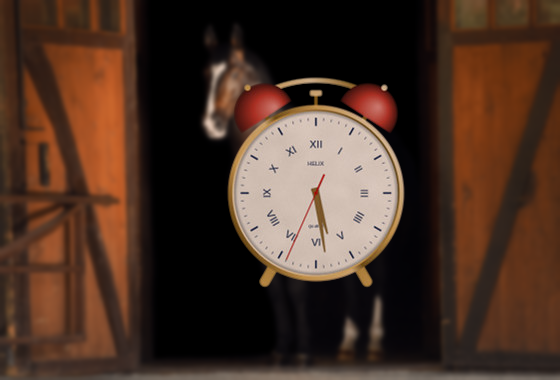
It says 5:28:34
